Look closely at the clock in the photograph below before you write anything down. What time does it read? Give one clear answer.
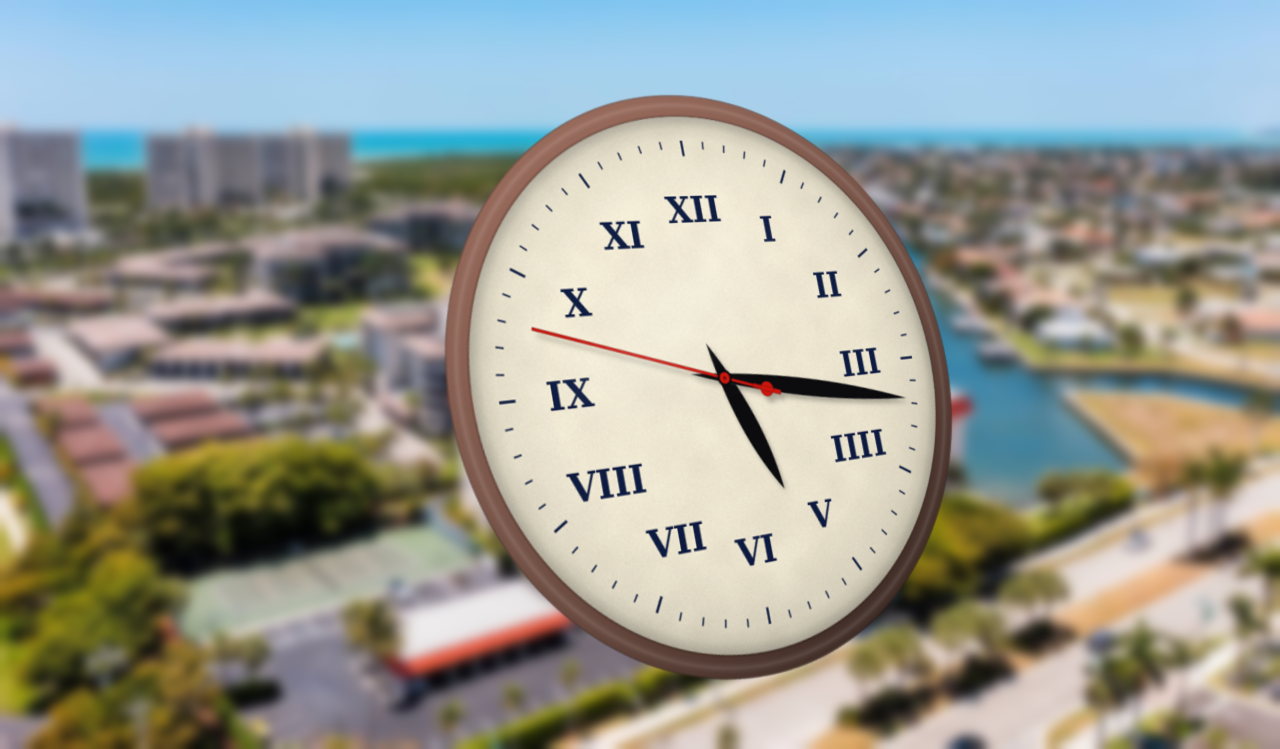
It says 5:16:48
